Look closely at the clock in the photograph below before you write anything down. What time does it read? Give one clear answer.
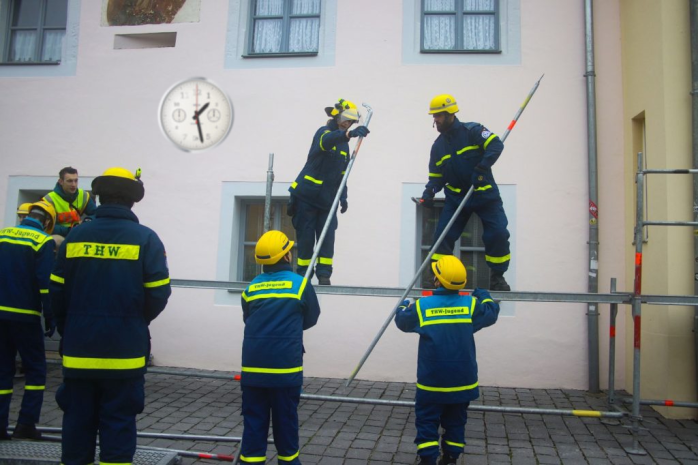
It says 1:28
